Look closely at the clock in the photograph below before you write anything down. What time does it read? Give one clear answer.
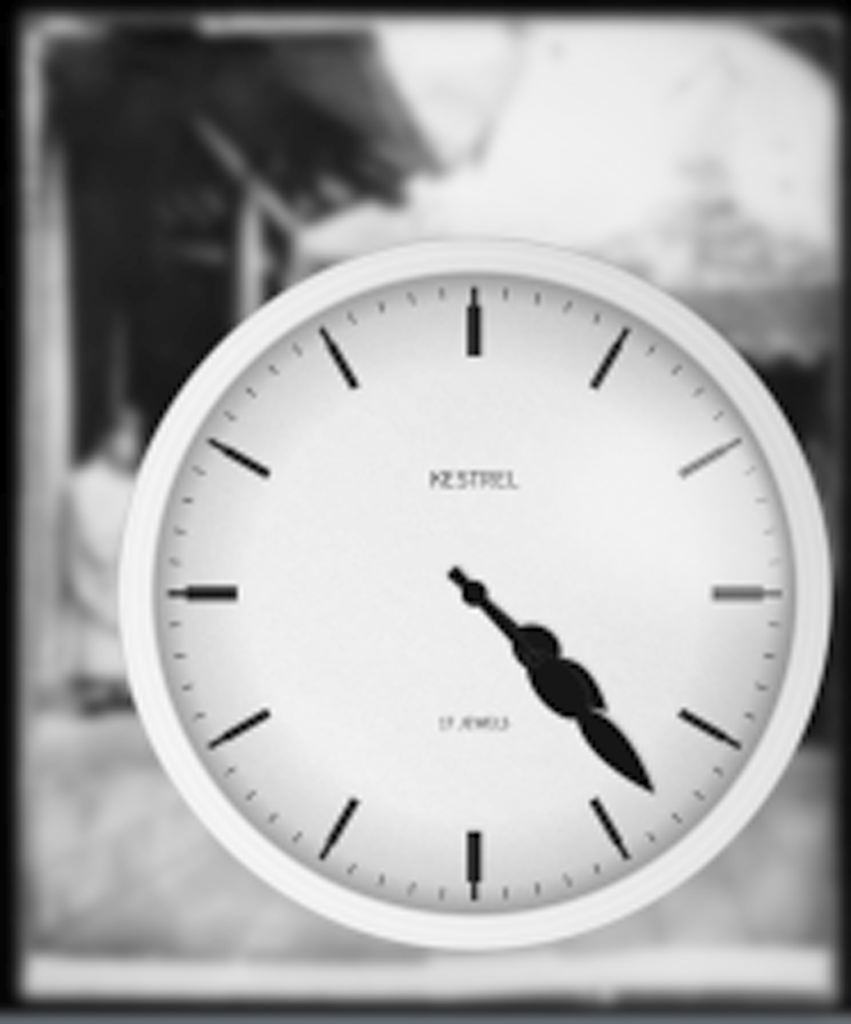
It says 4:23
